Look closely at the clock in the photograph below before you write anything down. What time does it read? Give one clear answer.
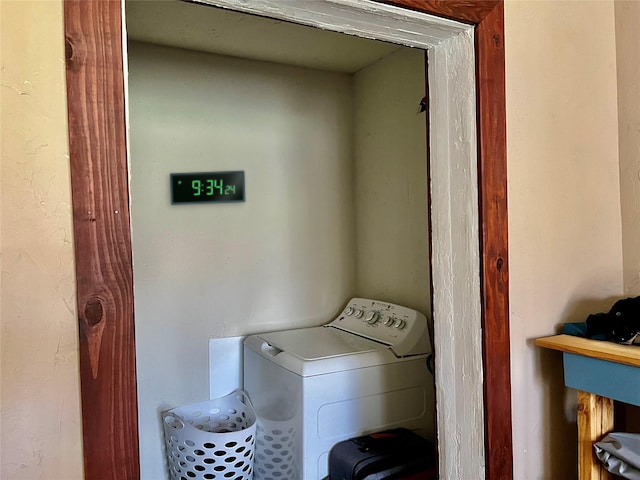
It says 9:34
